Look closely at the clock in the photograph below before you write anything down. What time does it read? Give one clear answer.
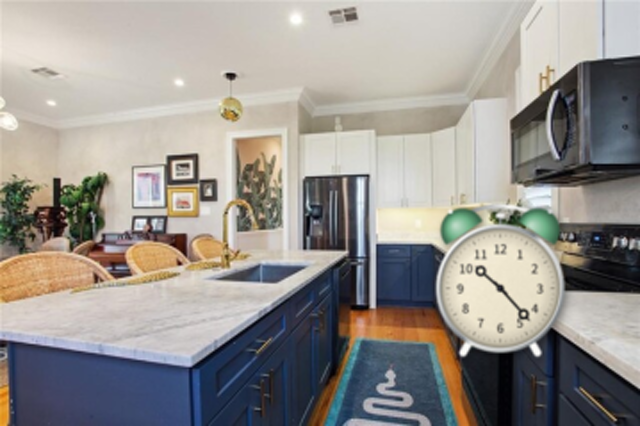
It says 10:23
